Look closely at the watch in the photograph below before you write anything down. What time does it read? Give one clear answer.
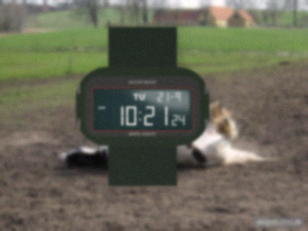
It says 10:21
